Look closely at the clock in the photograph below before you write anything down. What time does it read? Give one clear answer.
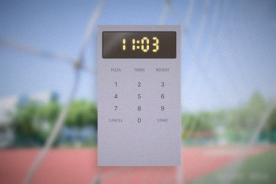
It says 11:03
